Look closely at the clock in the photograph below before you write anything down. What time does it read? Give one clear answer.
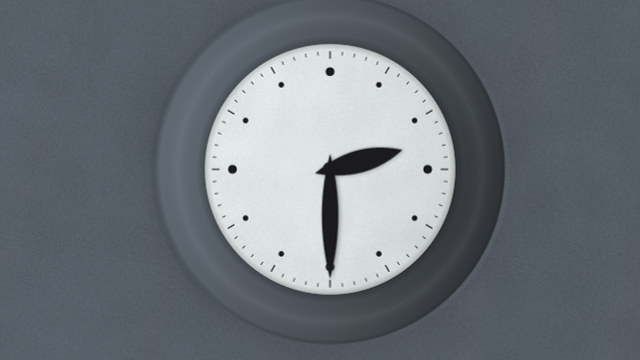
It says 2:30
